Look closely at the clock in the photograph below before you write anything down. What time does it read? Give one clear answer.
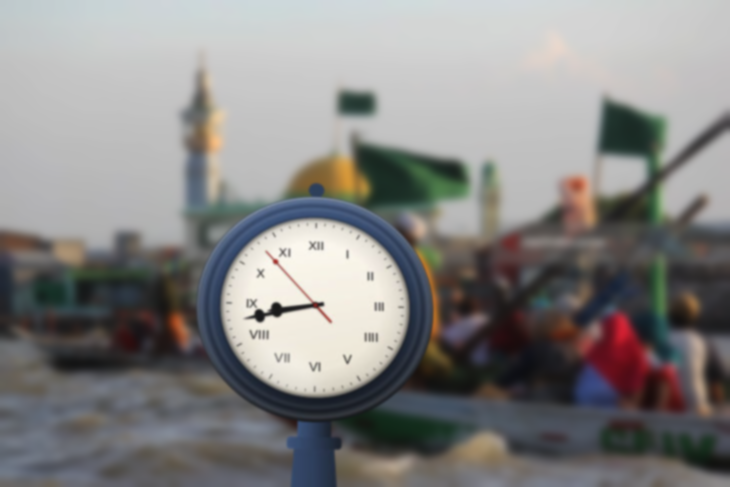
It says 8:42:53
